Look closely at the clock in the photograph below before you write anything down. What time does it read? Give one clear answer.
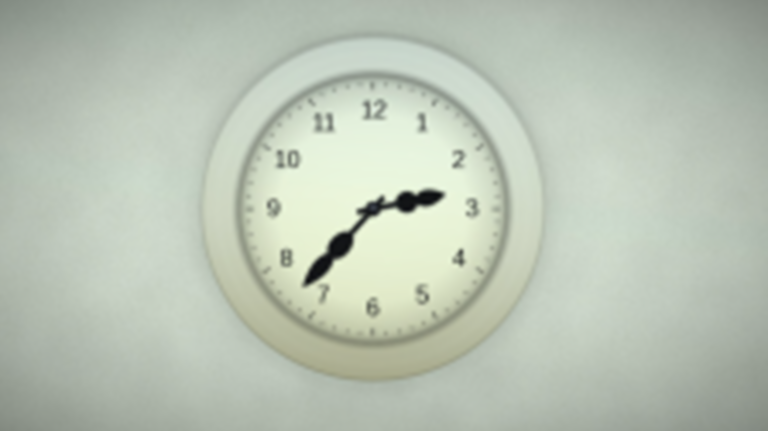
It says 2:37
